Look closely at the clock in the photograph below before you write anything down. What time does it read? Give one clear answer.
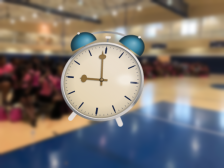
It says 8:59
